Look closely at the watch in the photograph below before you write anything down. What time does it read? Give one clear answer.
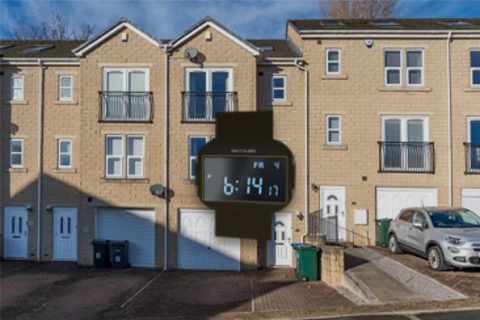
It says 6:14:17
